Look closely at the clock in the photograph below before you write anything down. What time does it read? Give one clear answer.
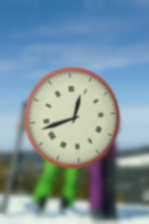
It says 12:43
